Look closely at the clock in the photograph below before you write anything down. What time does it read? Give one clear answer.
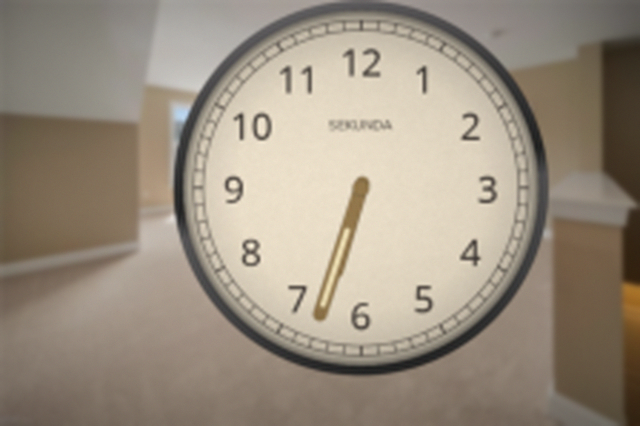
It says 6:33
